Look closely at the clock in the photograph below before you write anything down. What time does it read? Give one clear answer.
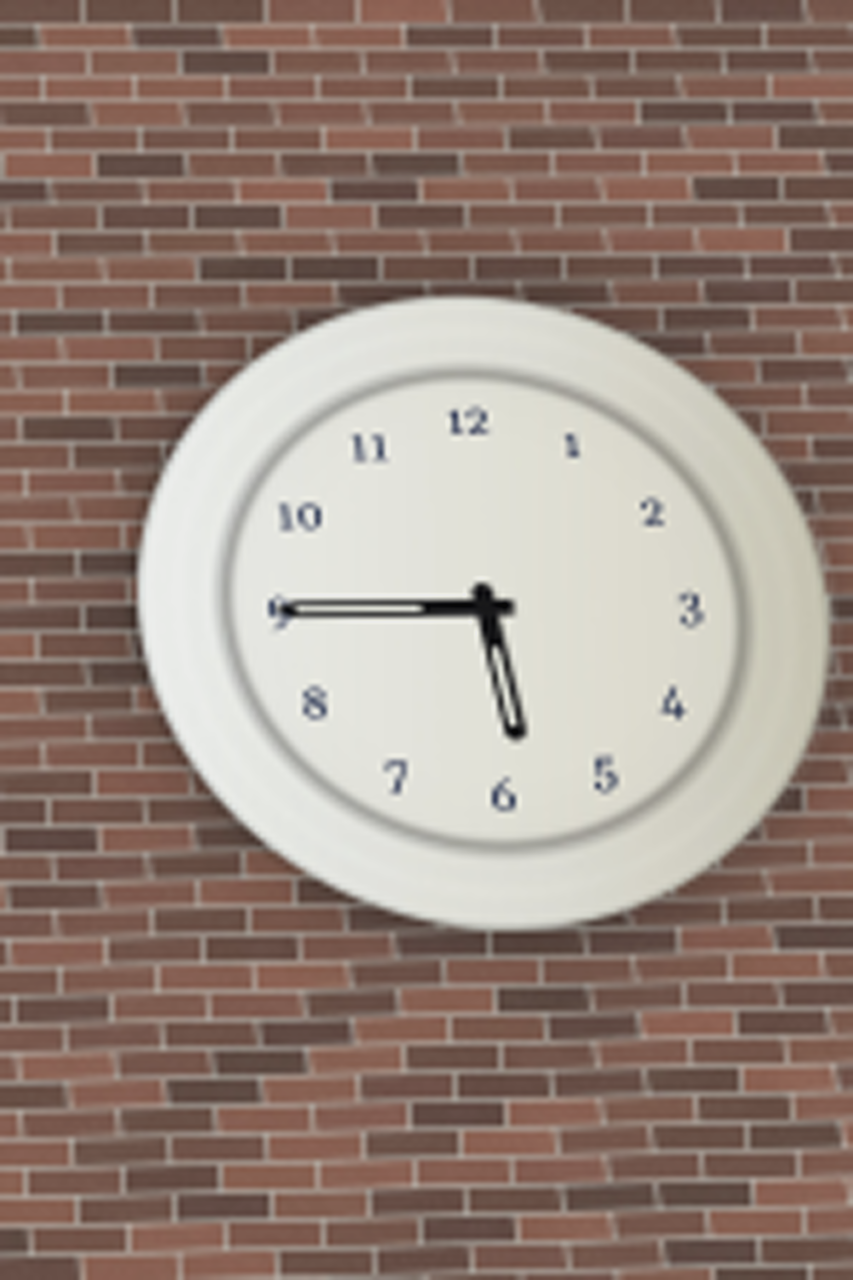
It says 5:45
